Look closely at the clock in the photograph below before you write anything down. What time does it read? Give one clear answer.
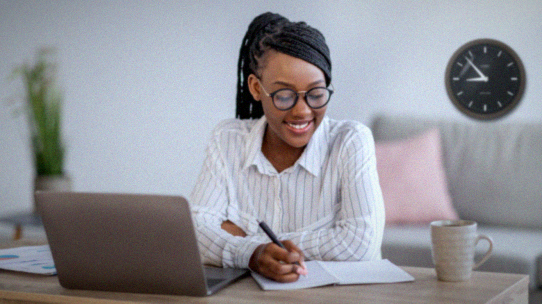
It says 8:53
